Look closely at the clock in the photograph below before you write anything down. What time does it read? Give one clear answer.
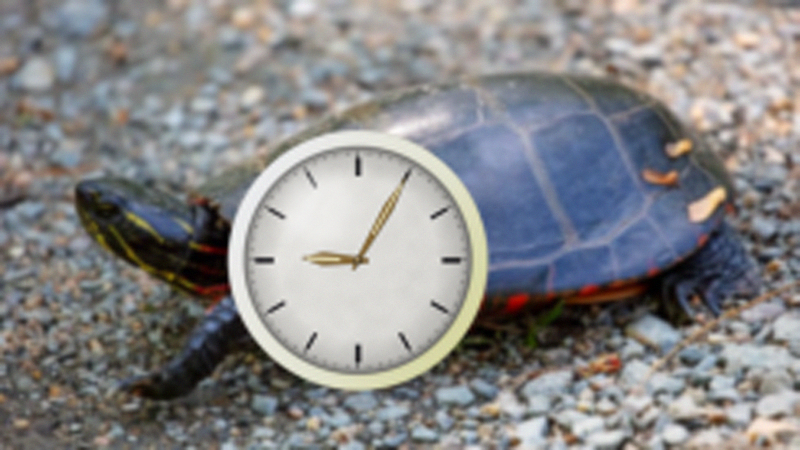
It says 9:05
